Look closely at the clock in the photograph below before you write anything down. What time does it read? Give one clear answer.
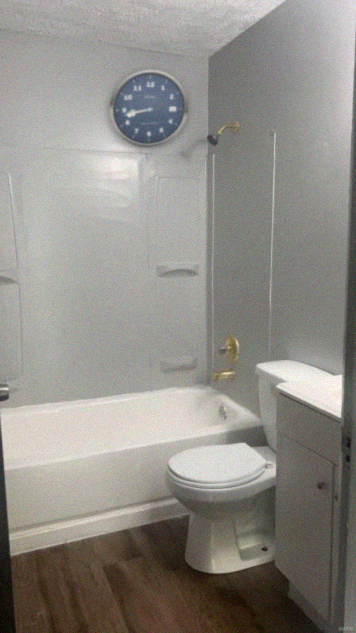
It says 8:43
